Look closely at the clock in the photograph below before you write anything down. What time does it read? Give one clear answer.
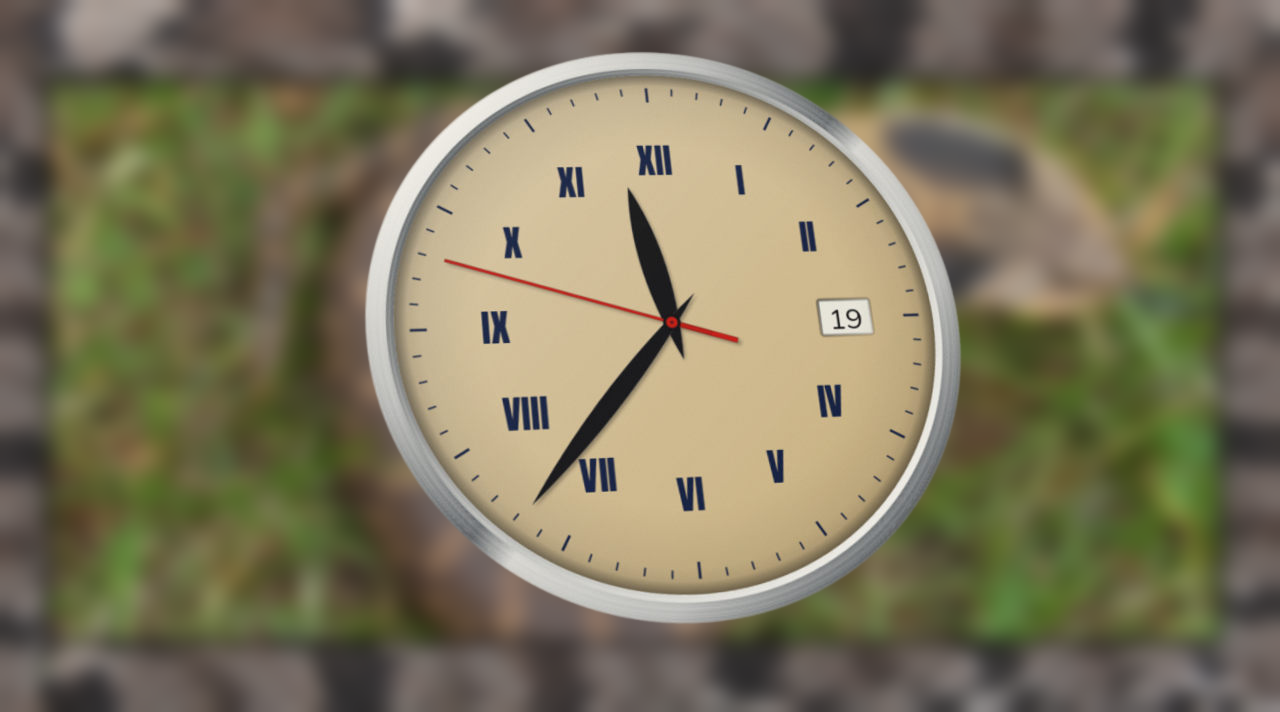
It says 11:36:48
